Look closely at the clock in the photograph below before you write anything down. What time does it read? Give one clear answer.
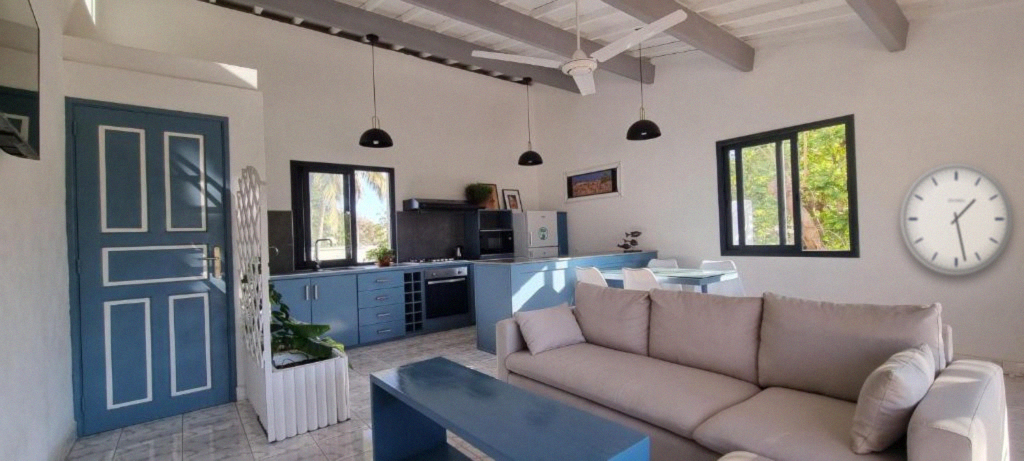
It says 1:28
